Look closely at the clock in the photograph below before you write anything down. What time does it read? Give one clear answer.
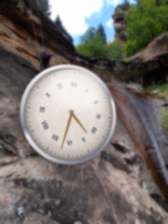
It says 4:32
